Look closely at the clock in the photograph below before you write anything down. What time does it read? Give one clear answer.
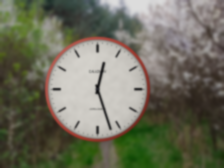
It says 12:27
